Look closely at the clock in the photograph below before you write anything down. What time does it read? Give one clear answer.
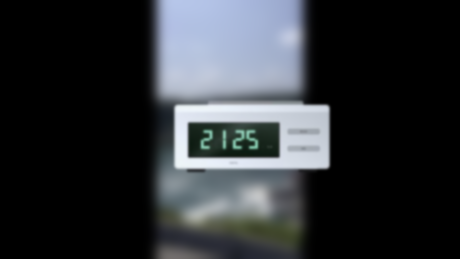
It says 21:25
